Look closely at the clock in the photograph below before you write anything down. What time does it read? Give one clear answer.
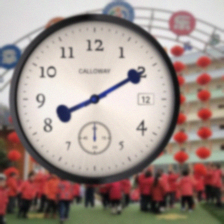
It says 8:10
